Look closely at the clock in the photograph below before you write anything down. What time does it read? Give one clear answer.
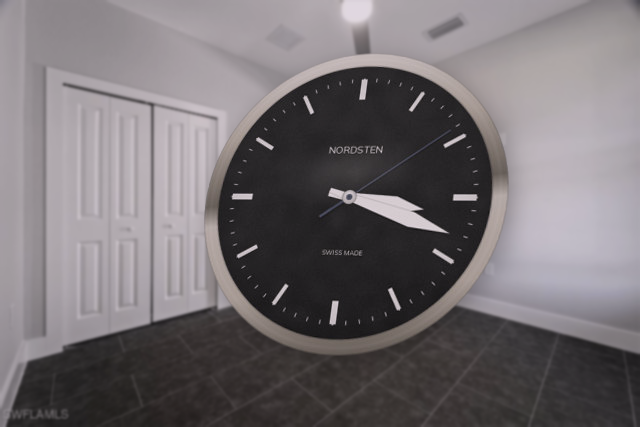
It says 3:18:09
